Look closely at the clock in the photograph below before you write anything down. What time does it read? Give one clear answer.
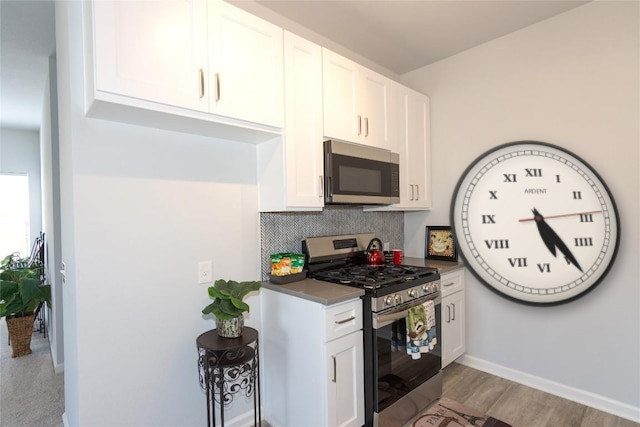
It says 5:24:14
